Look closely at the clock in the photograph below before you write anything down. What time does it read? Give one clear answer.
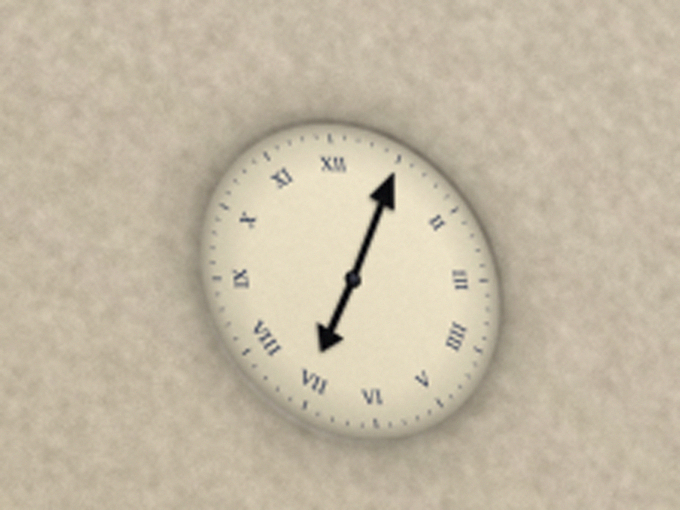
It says 7:05
